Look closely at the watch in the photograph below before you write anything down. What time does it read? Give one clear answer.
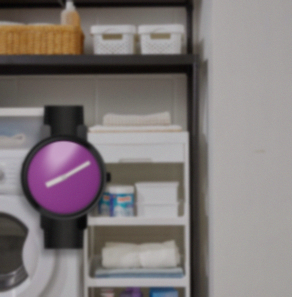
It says 8:10
